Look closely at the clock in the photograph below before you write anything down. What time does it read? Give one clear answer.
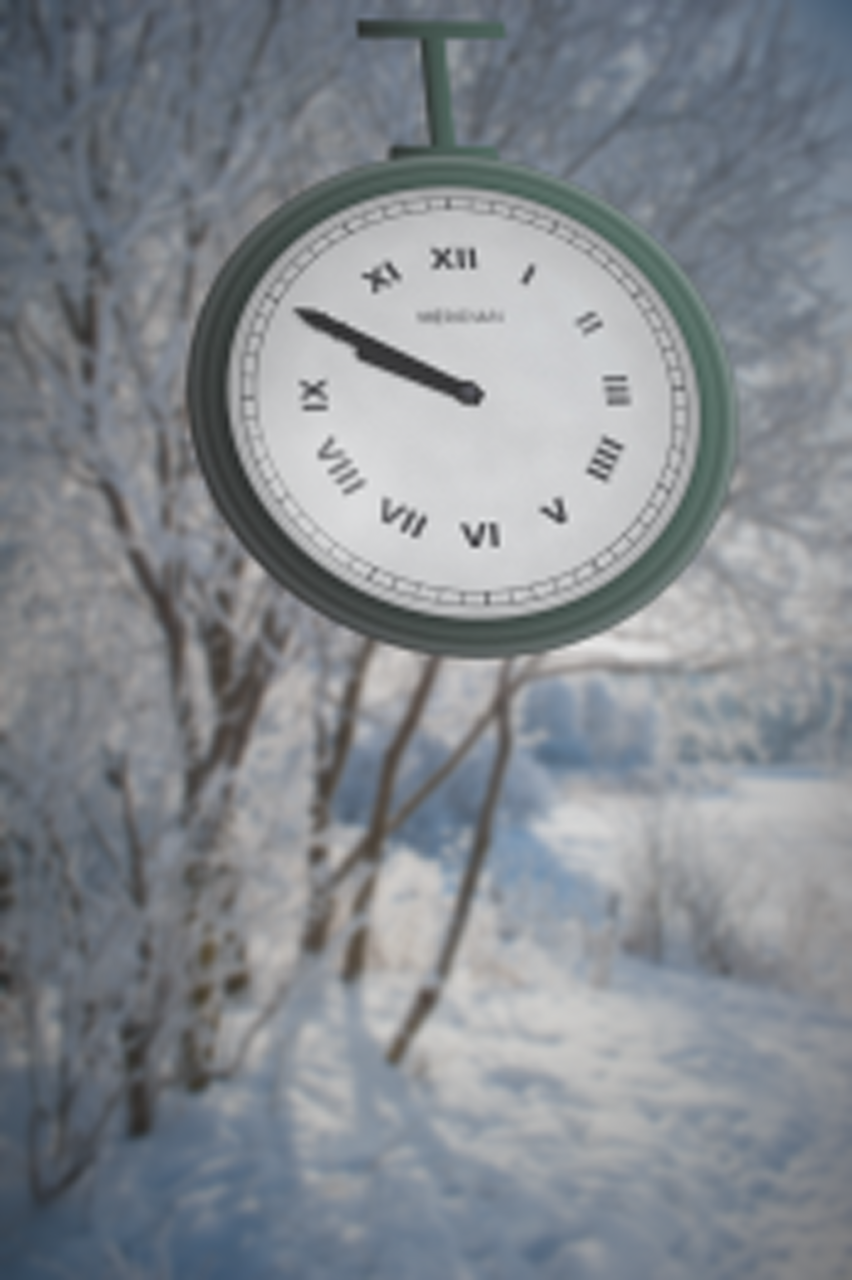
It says 9:50
